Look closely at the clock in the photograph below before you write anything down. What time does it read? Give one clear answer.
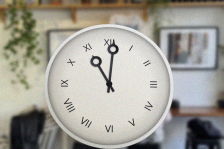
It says 11:01
